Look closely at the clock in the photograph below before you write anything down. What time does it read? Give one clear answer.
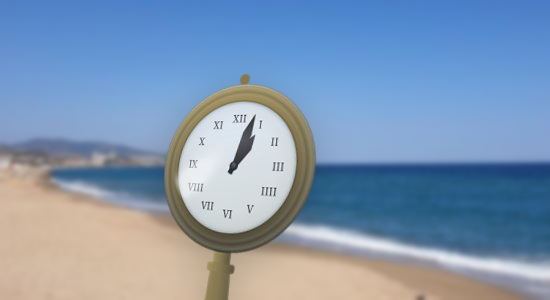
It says 1:03
